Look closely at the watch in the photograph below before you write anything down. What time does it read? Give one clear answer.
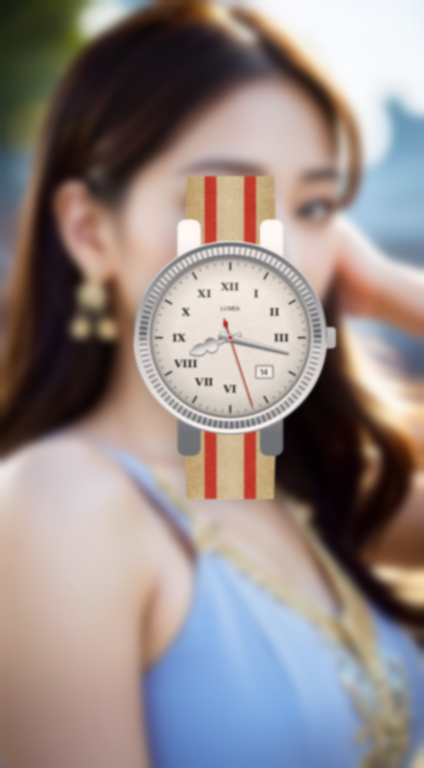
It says 8:17:27
